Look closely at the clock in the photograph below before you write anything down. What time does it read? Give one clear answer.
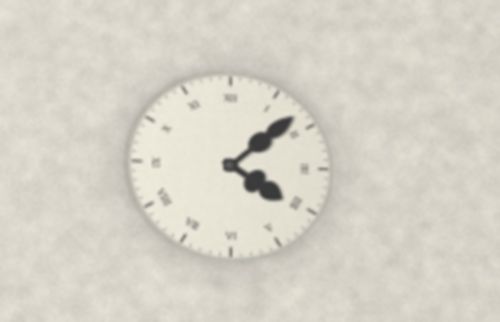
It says 4:08
